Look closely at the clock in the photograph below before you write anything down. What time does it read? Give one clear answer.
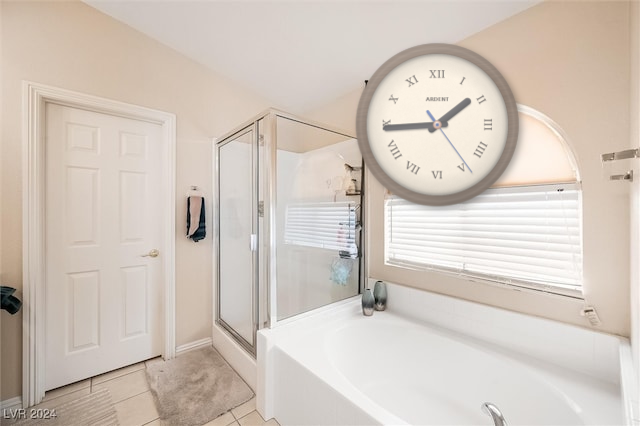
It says 1:44:24
